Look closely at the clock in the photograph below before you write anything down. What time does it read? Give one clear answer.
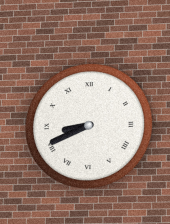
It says 8:41
